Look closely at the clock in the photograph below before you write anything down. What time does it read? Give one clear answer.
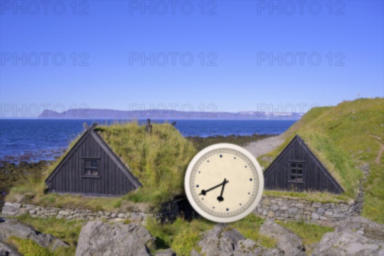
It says 6:42
